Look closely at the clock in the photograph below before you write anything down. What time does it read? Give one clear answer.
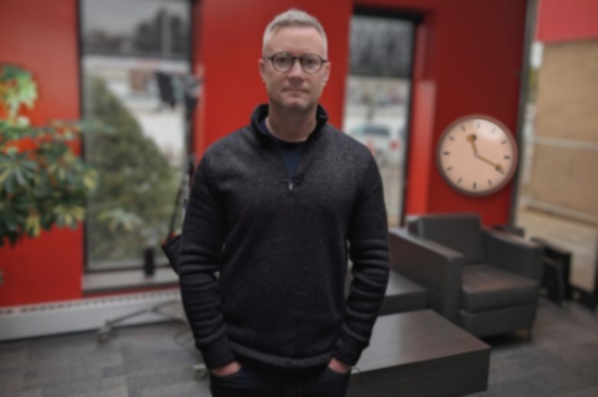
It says 11:19
